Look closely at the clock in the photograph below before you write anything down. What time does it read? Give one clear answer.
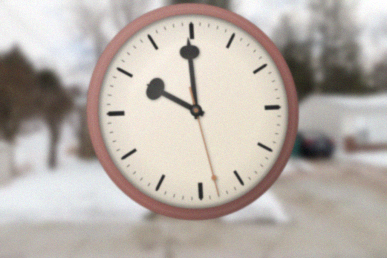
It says 9:59:28
